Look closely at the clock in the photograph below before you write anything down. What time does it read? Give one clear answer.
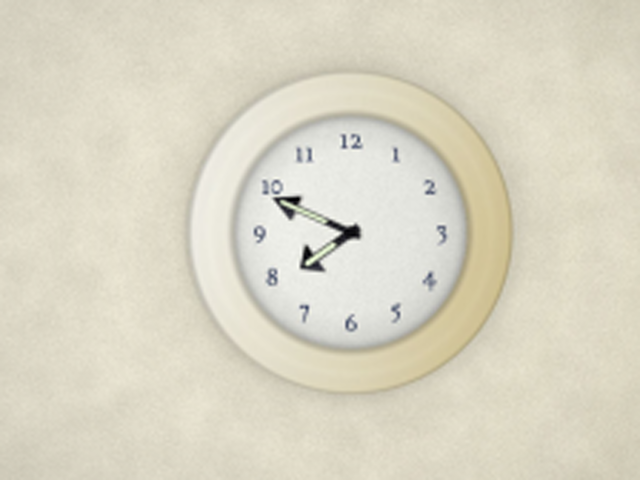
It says 7:49
